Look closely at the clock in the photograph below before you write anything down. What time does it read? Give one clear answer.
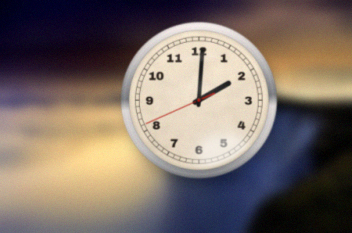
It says 2:00:41
